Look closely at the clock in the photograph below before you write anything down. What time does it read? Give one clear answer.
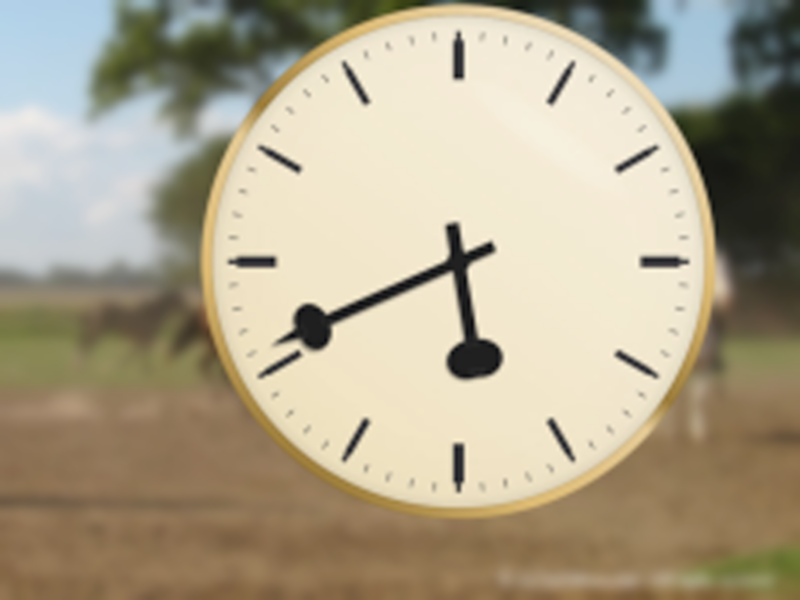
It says 5:41
